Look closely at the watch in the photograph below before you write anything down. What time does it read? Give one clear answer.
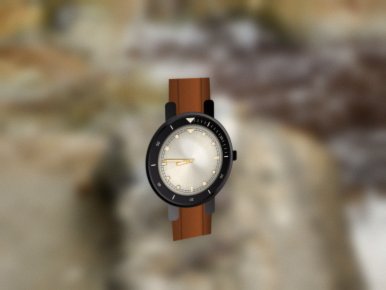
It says 8:46
